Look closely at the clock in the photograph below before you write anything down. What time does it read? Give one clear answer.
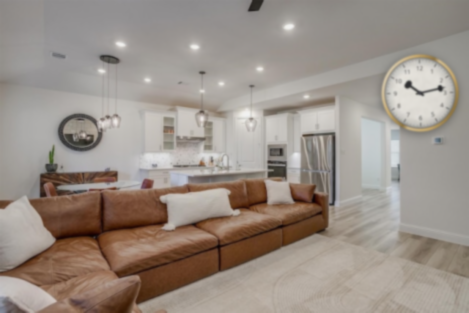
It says 10:13
